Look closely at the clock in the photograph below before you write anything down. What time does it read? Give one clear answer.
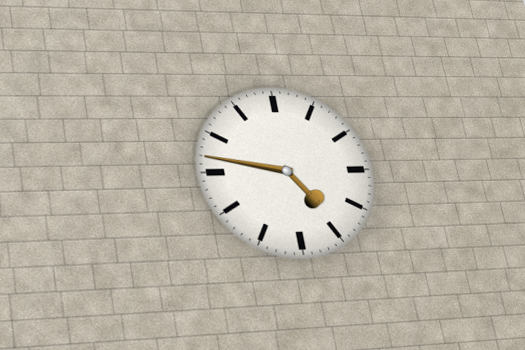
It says 4:47
